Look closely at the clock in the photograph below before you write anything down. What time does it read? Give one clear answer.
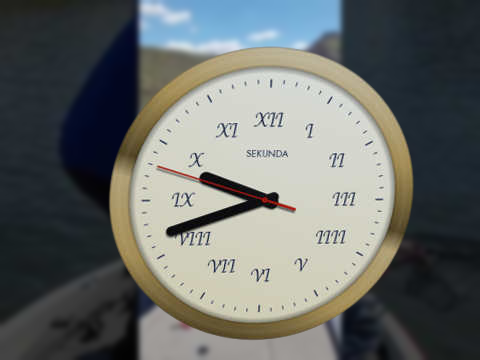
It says 9:41:48
